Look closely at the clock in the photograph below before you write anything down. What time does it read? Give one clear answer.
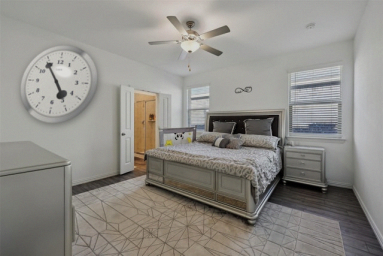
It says 4:54
